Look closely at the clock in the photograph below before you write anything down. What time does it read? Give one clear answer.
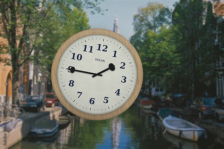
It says 1:45
